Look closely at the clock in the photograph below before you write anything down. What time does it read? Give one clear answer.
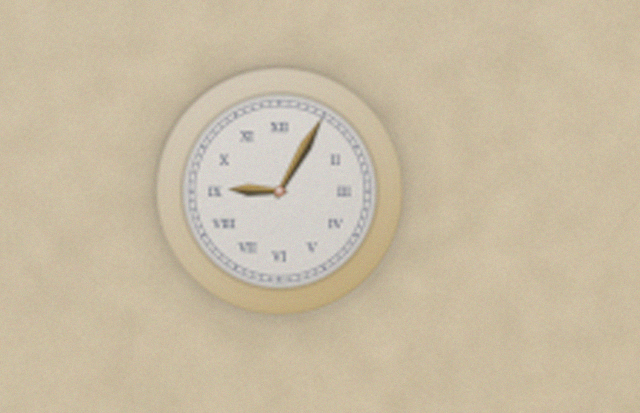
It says 9:05
